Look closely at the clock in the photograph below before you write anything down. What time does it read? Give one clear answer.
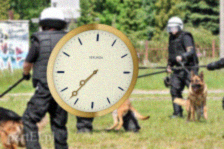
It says 7:37
